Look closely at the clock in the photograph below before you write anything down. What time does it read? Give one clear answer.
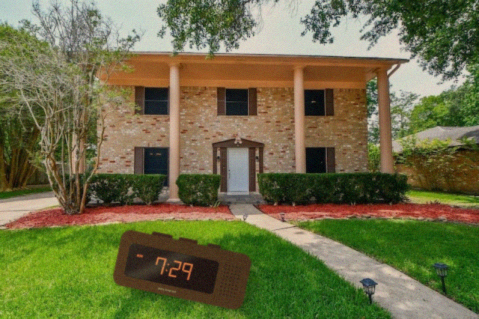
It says 7:29
